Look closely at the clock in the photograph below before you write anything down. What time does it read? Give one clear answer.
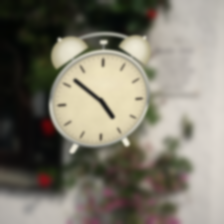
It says 4:52
